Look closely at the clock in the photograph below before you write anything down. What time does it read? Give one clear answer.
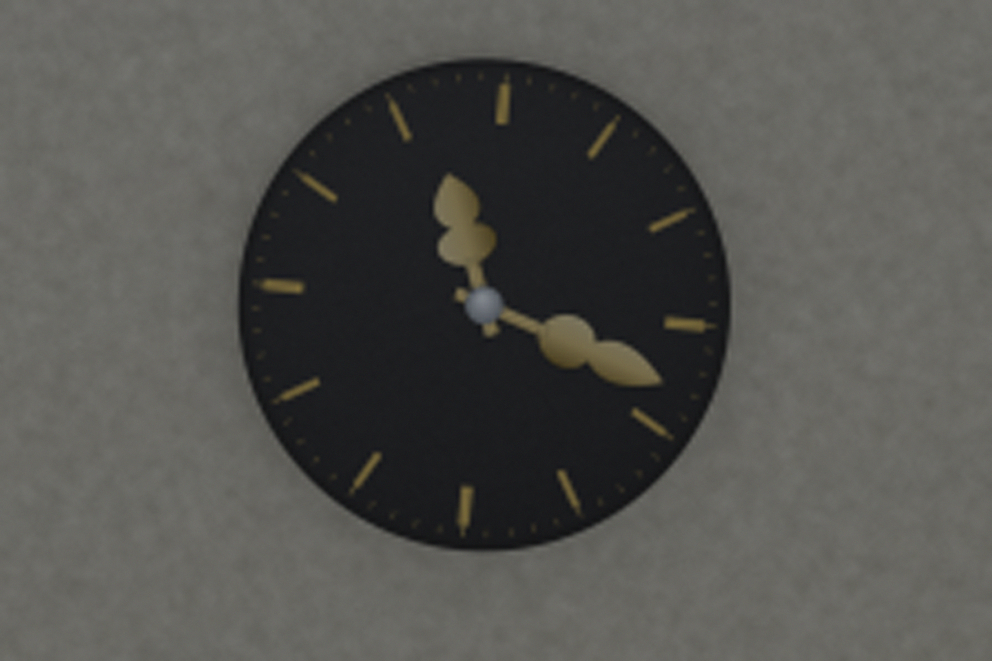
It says 11:18
